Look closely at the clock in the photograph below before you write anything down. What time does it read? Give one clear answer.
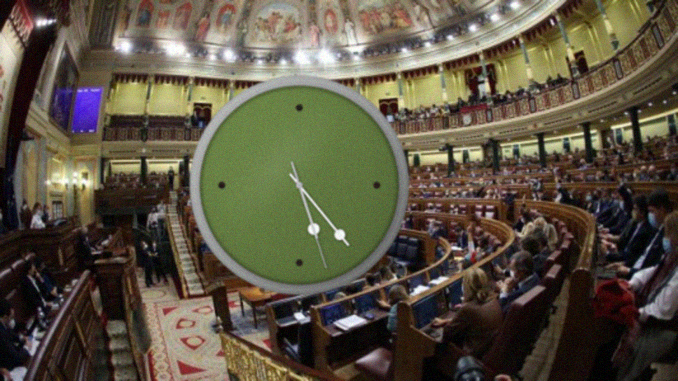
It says 5:23:27
